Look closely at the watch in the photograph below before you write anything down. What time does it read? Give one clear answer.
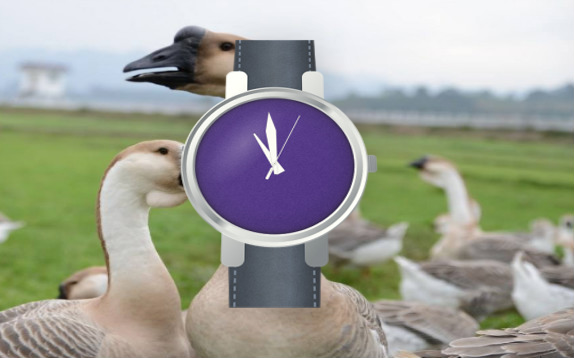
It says 10:59:04
